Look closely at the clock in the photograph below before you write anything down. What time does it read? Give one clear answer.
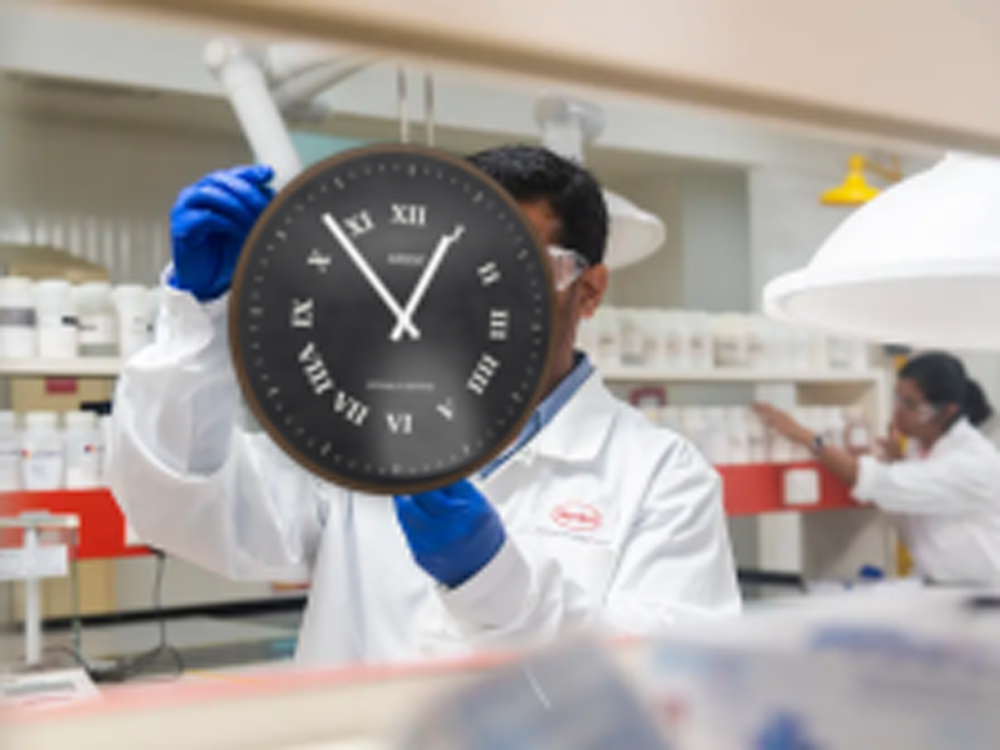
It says 12:53
